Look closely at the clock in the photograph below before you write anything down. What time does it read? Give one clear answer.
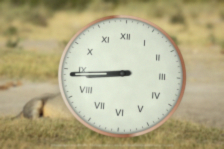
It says 8:44
